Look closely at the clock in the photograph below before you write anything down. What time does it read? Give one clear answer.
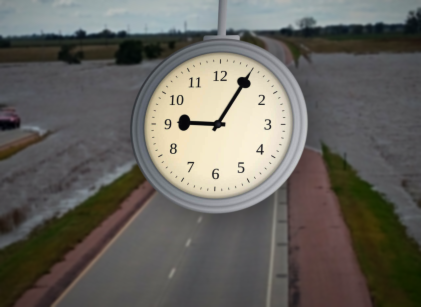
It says 9:05
